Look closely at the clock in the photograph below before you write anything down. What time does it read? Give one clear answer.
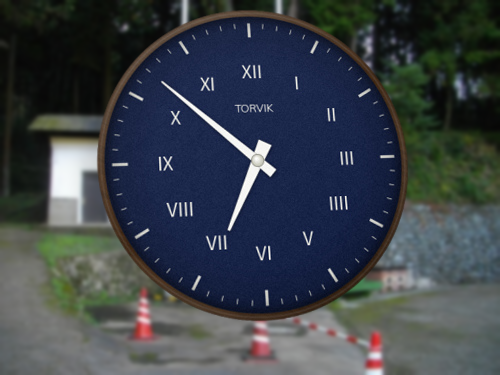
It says 6:52
